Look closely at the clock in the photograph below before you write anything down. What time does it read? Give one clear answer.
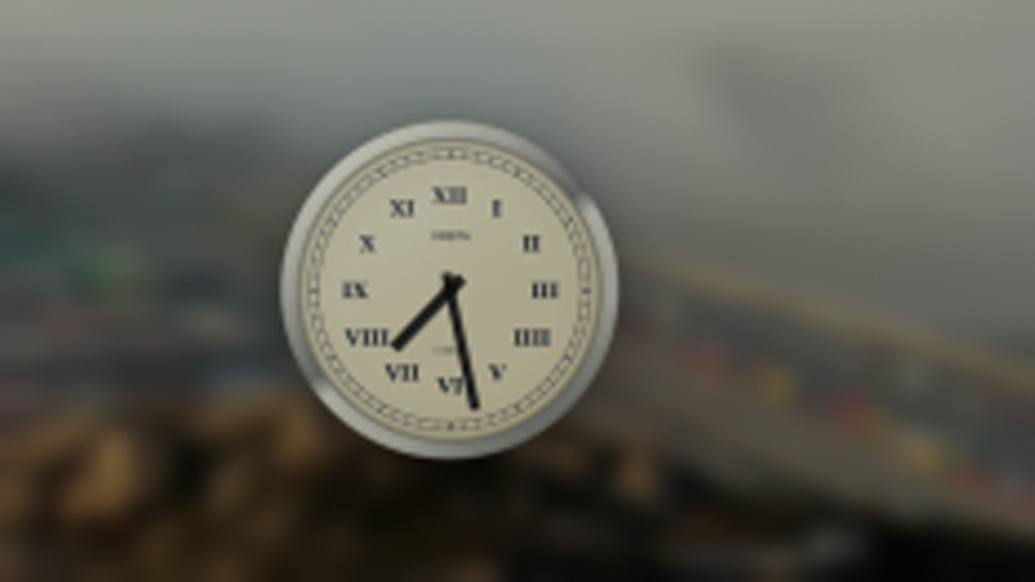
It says 7:28
